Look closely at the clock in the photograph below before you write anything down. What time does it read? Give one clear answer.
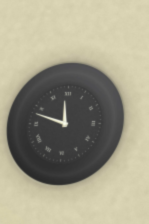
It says 11:48
